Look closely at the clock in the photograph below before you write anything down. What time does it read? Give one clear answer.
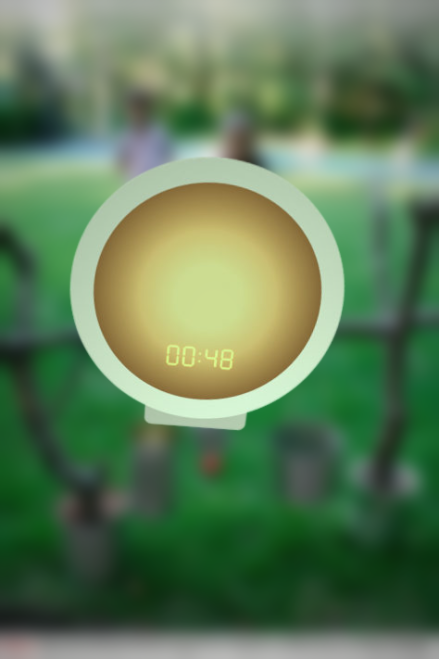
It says 0:48
